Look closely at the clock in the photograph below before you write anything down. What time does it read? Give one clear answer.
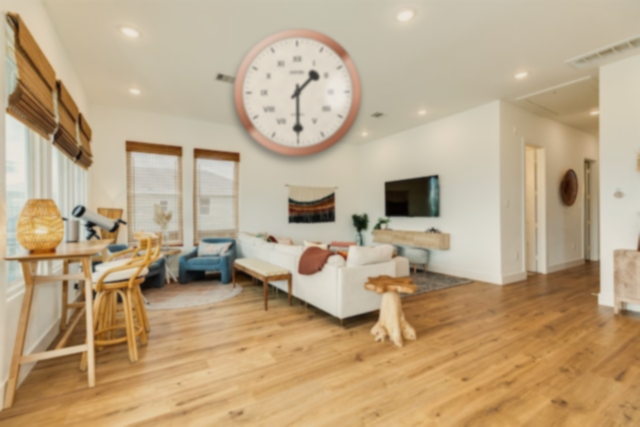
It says 1:30
